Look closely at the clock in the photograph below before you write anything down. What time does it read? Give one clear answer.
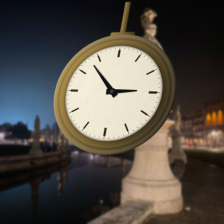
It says 2:53
